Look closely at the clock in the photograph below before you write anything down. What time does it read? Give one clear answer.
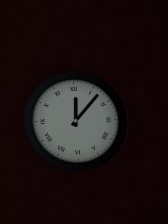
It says 12:07
